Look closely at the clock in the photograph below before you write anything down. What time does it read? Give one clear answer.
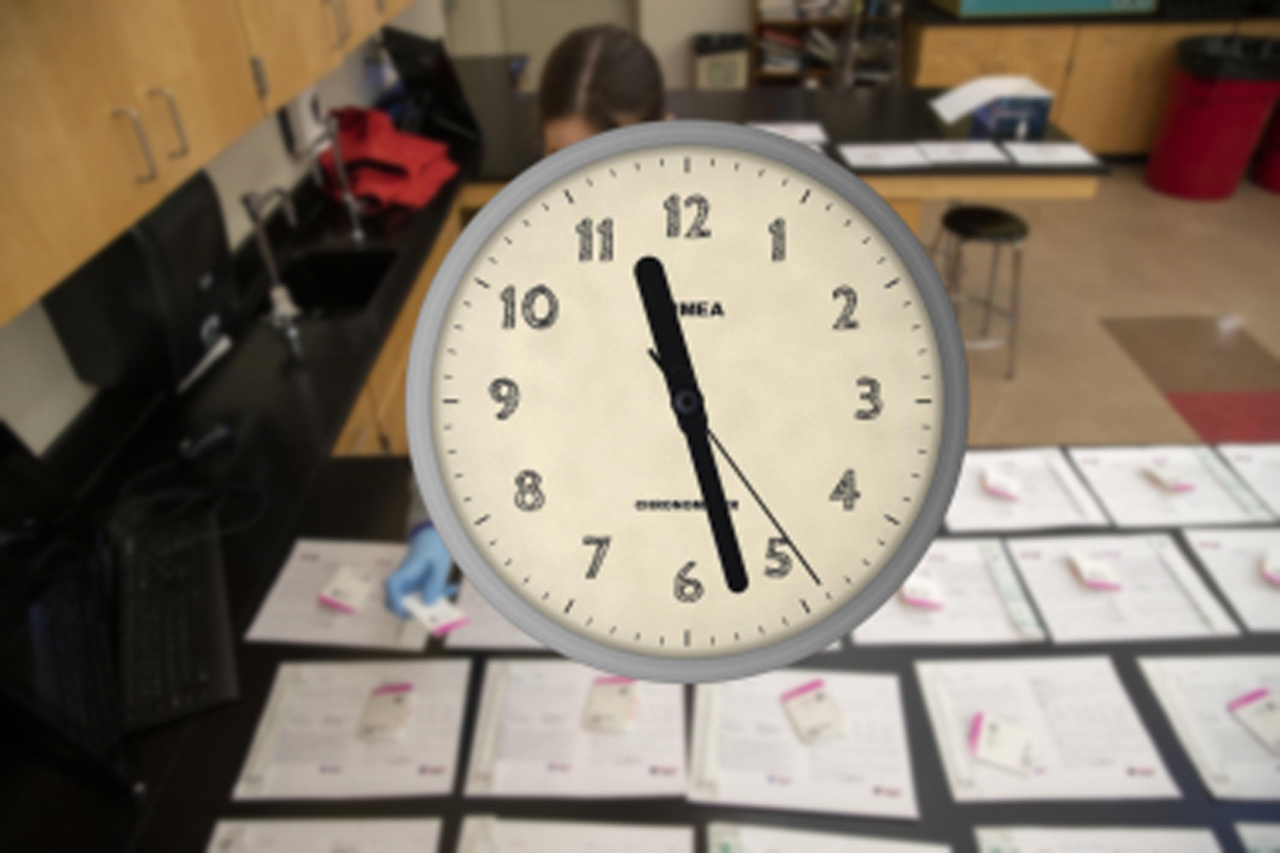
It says 11:27:24
